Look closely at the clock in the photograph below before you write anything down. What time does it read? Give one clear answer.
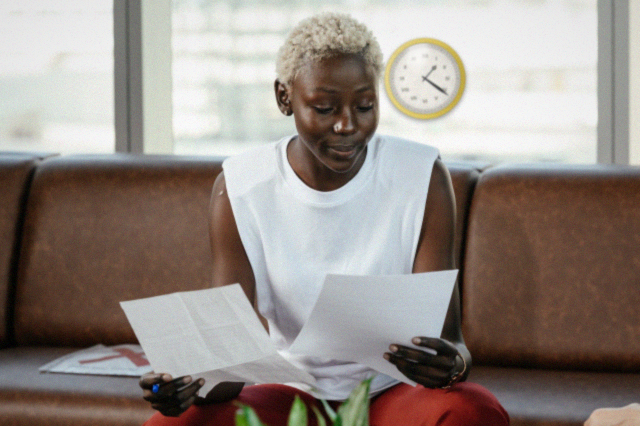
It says 1:21
